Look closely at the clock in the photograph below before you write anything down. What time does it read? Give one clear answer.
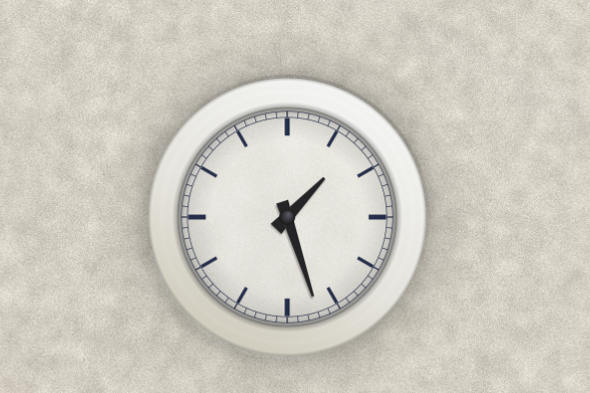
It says 1:27
